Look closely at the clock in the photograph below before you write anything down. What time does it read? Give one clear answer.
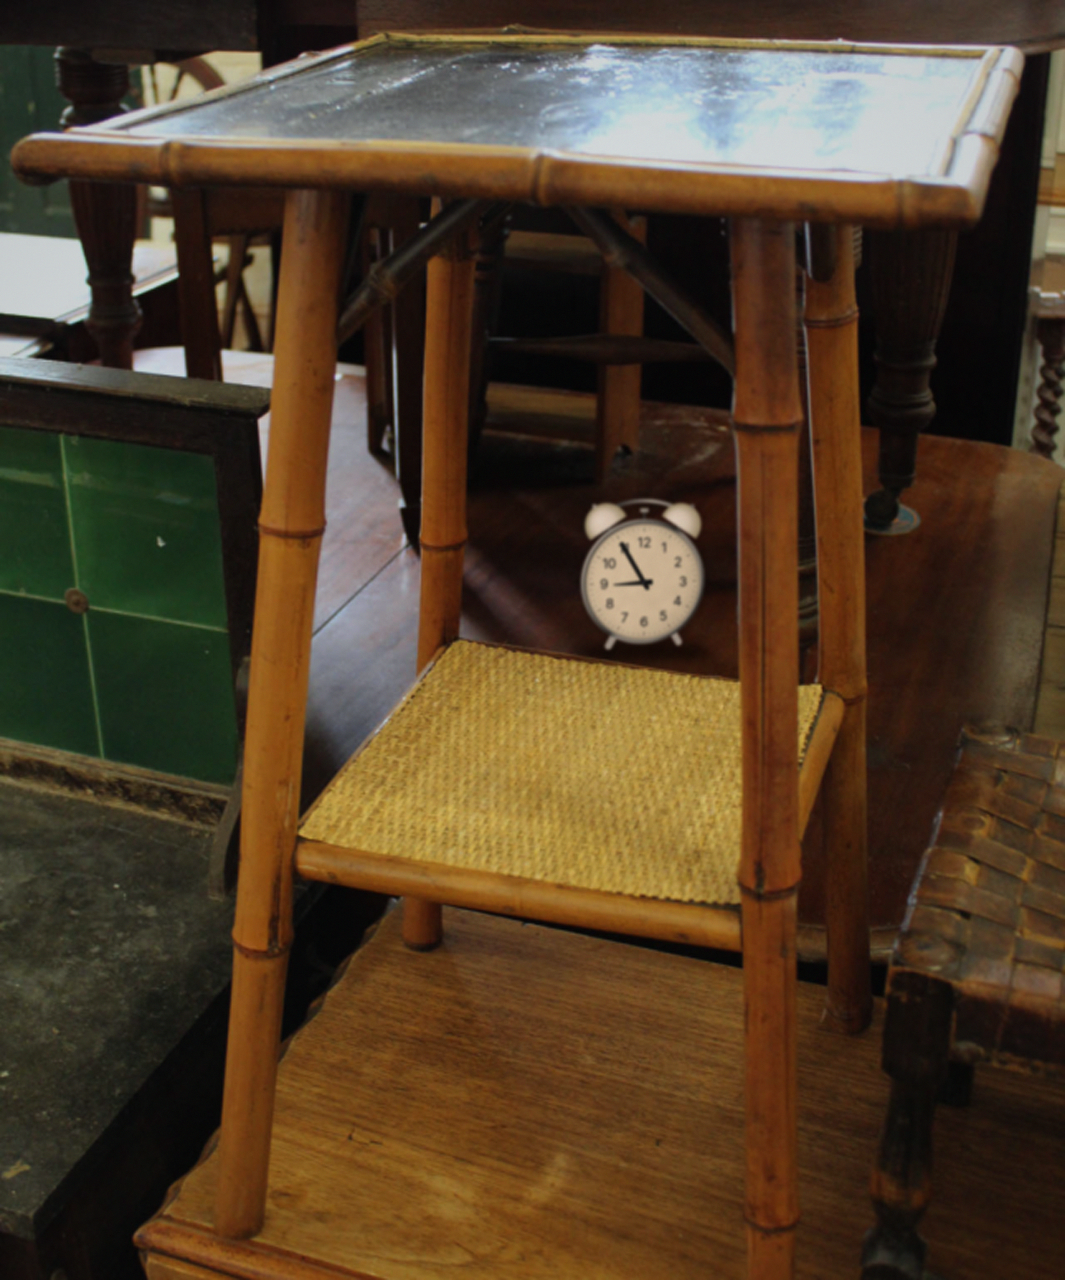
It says 8:55
